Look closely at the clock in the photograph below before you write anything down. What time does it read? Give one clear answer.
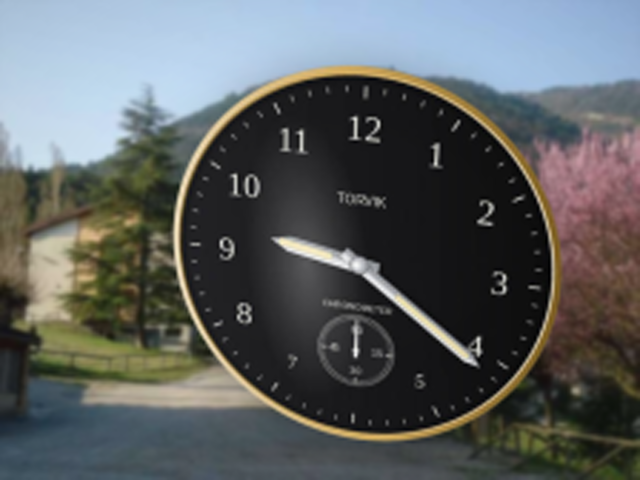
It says 9:21
